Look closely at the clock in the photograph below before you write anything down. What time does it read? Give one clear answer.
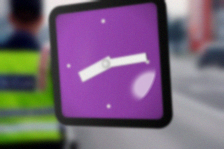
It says 8:14
